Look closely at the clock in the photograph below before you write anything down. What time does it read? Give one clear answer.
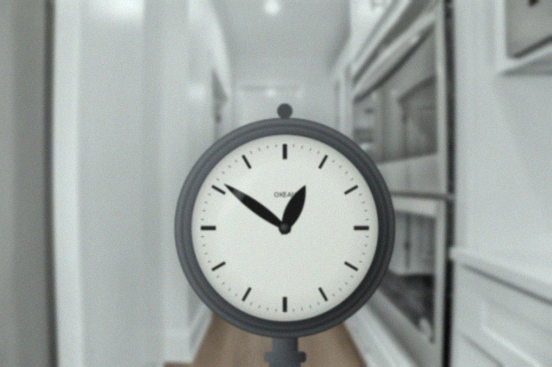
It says 12:51
